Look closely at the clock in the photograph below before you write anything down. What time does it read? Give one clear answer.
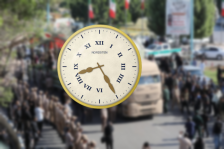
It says 8:25
